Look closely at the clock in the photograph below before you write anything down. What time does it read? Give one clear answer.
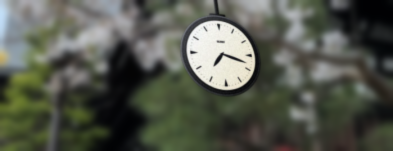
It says 7:18
